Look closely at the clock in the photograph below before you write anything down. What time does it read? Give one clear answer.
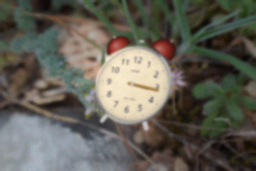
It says 3:16
